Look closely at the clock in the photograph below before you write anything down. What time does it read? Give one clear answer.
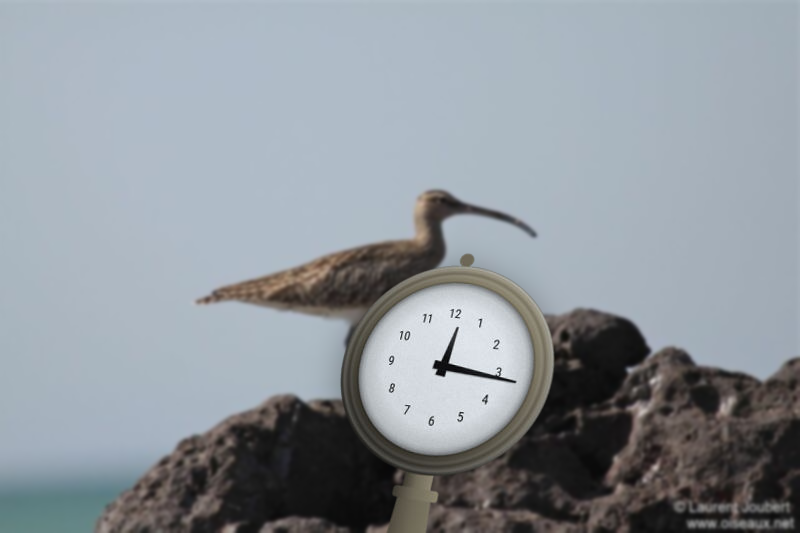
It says 12:16
